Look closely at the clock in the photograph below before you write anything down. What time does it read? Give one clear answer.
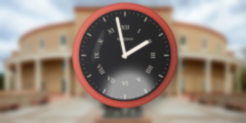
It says 1:58
